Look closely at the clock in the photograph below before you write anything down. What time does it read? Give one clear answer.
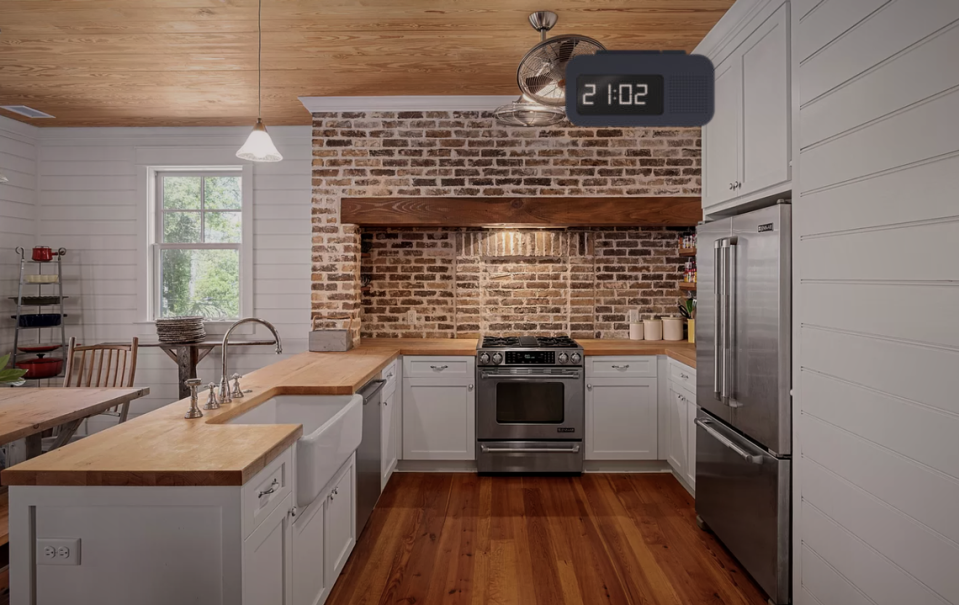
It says 21:02
